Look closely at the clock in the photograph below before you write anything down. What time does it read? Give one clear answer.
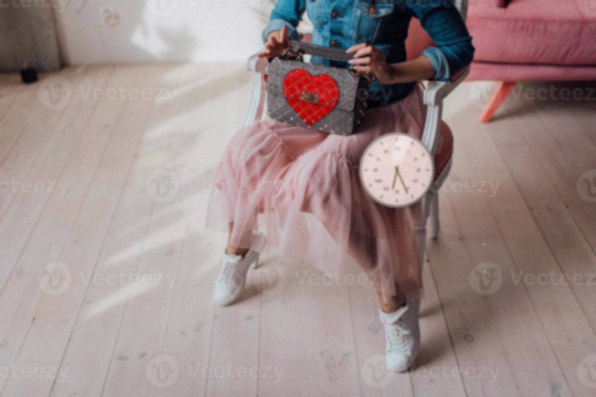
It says 6:26
